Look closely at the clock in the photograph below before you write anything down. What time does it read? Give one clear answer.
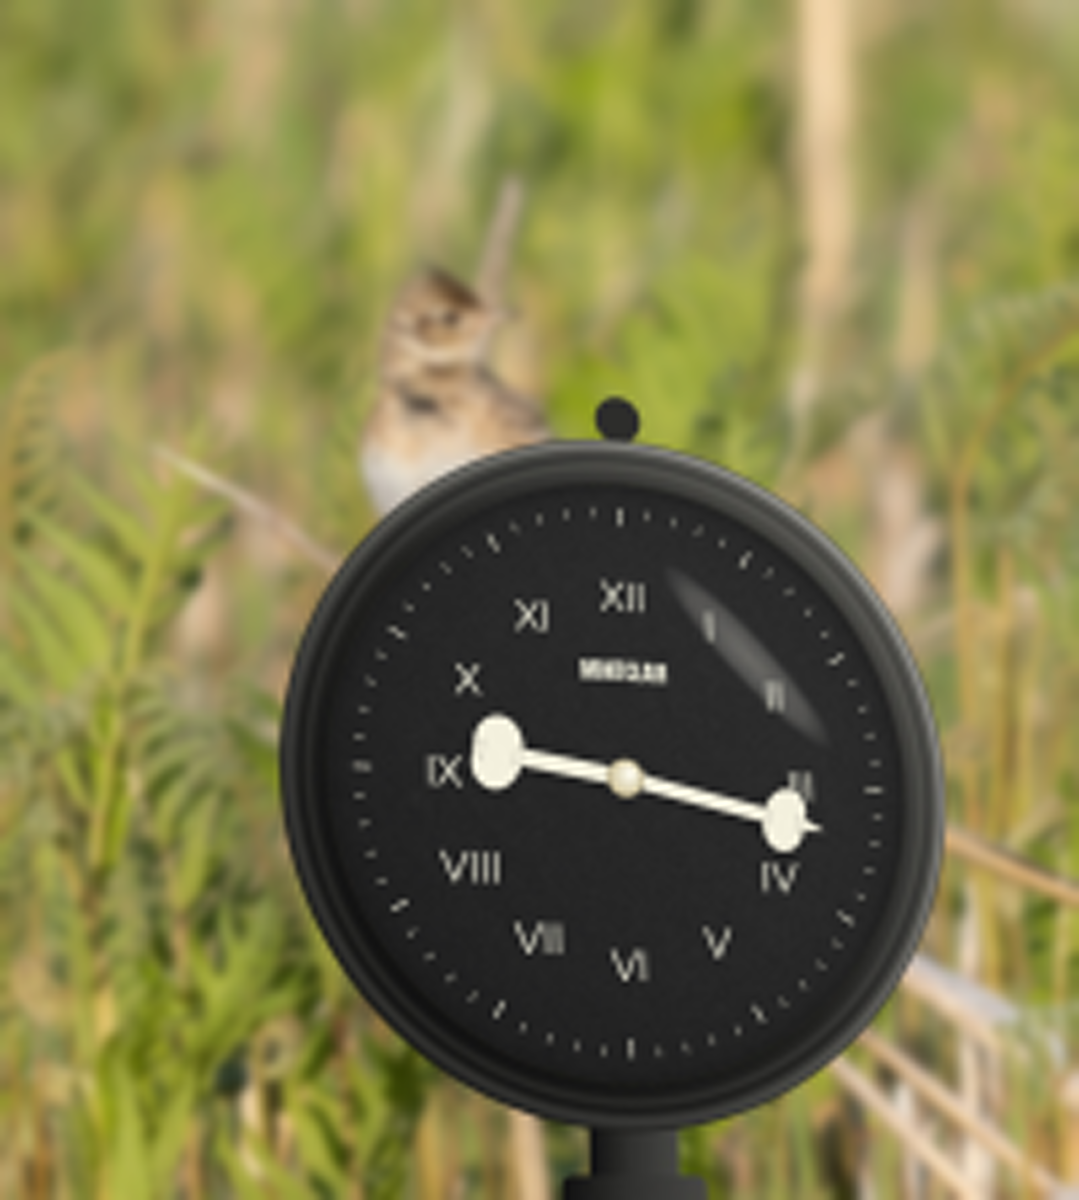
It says 9:17
